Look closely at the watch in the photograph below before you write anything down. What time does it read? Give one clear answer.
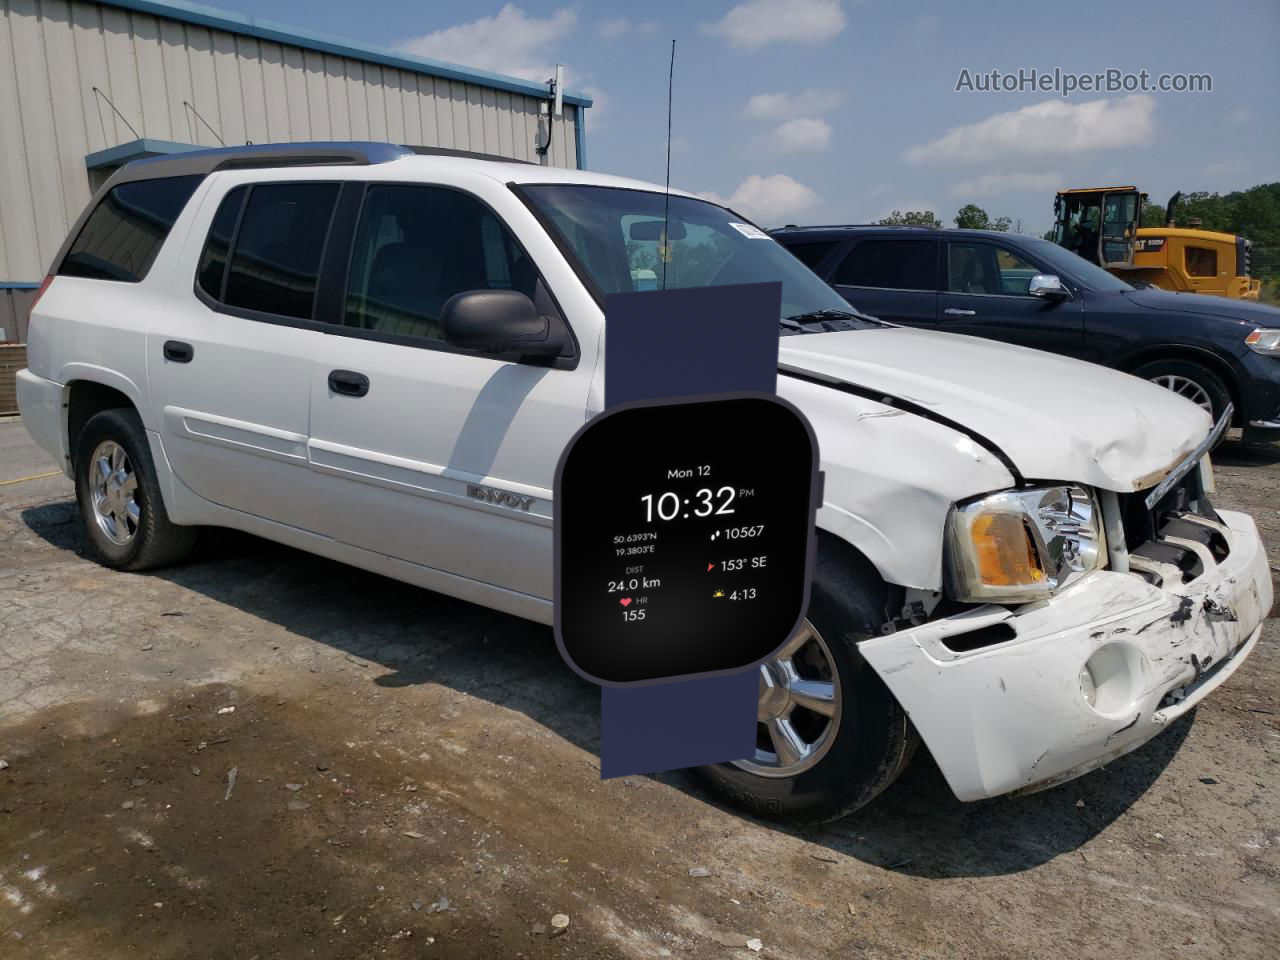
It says 10:32
